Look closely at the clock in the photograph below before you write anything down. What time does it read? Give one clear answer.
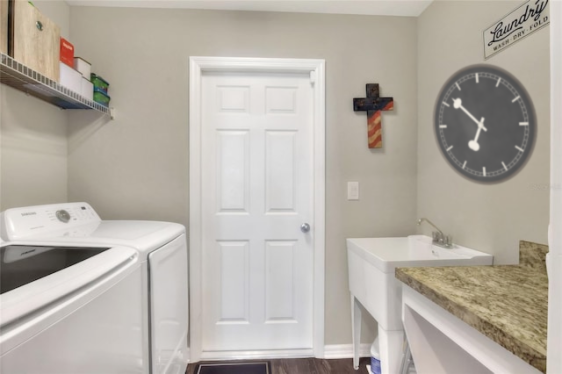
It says 6:52
